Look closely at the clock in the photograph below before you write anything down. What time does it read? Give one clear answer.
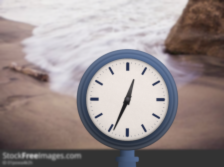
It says 12:34
